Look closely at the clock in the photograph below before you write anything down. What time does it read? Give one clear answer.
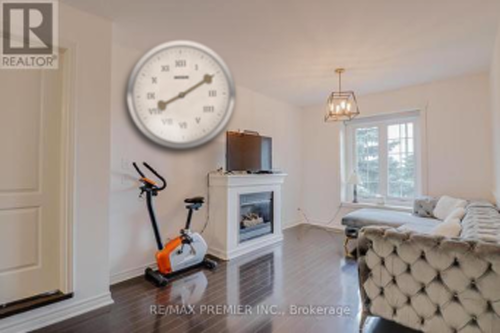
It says 8:10
